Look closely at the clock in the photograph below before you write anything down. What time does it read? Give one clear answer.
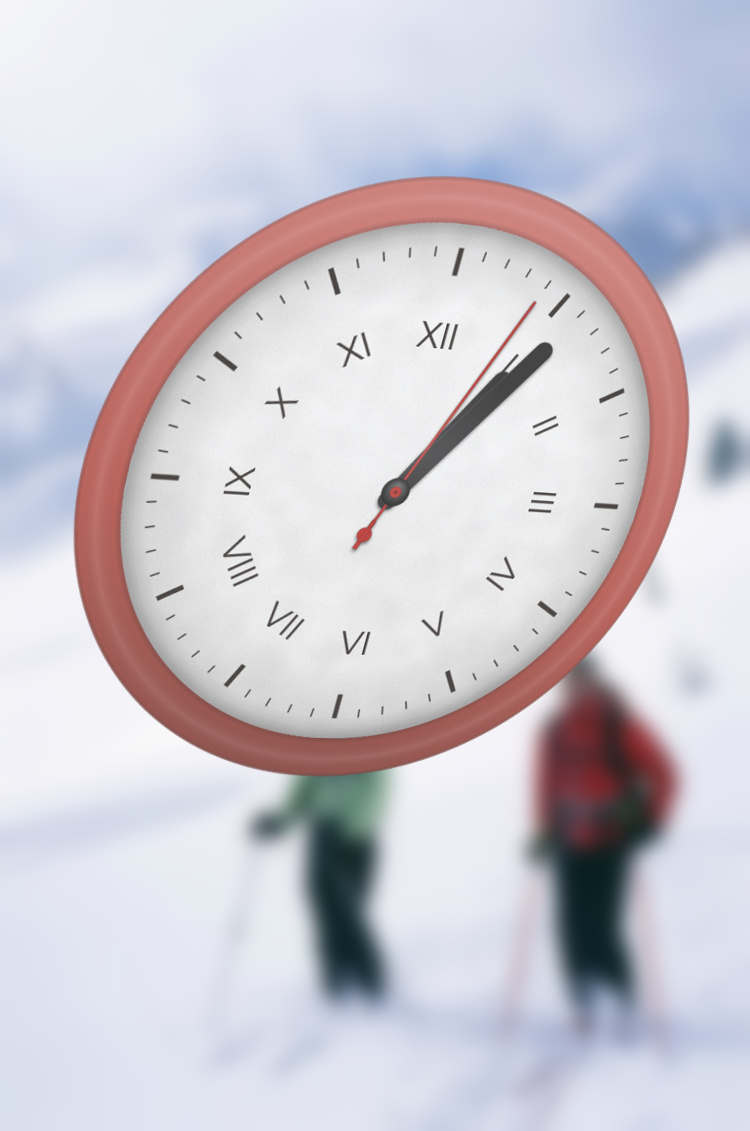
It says 1:06:04
